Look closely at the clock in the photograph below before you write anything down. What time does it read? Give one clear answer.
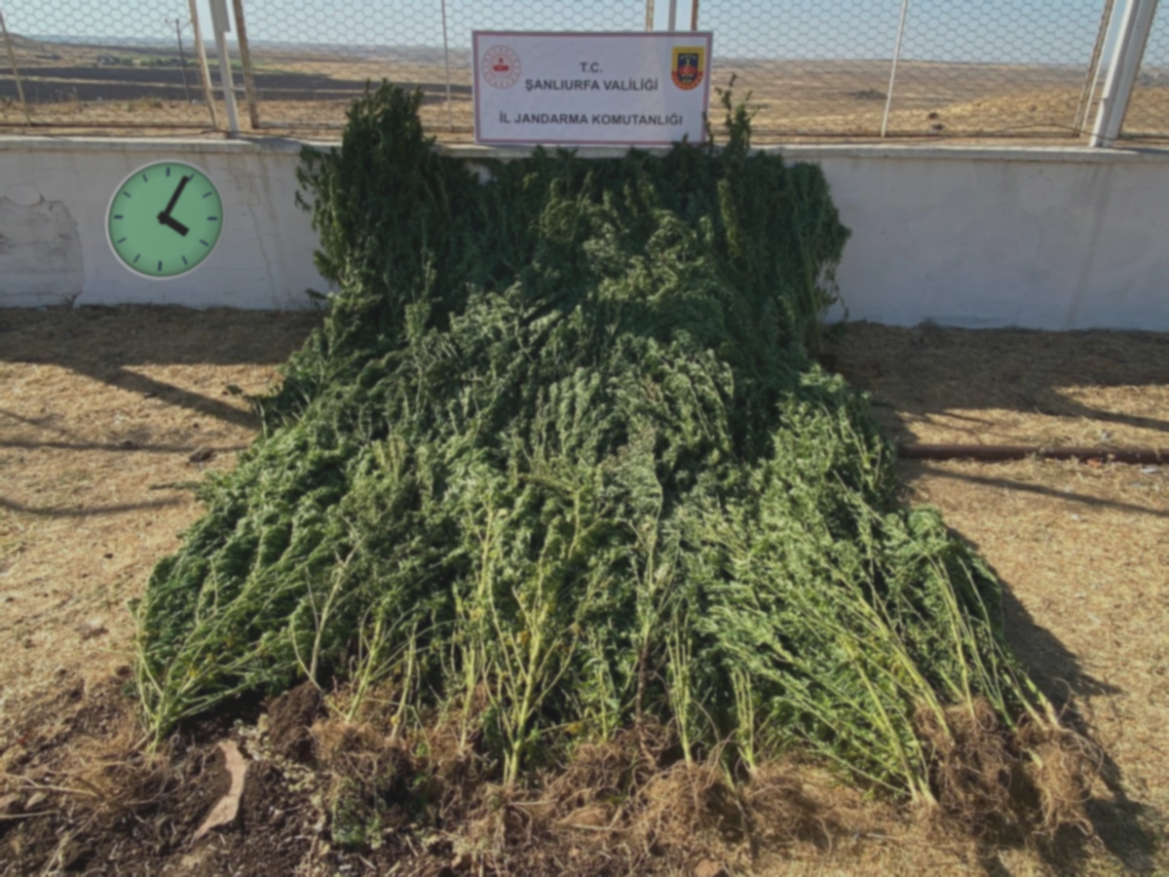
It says 4:04
